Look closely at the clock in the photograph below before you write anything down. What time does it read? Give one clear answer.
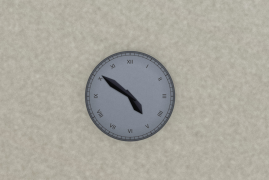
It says 4:51
